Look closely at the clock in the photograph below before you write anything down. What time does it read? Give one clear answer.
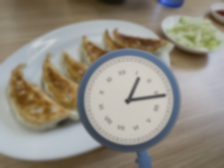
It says 1:16
